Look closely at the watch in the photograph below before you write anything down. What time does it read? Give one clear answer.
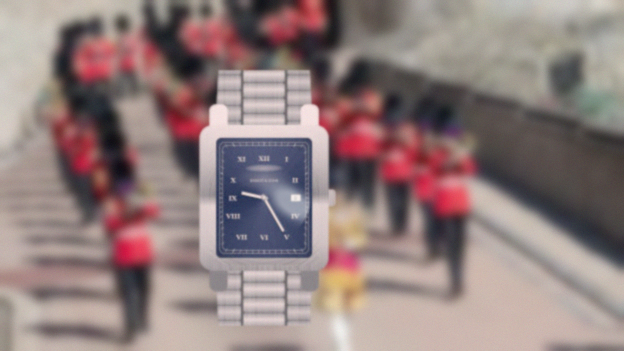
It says 9:25
